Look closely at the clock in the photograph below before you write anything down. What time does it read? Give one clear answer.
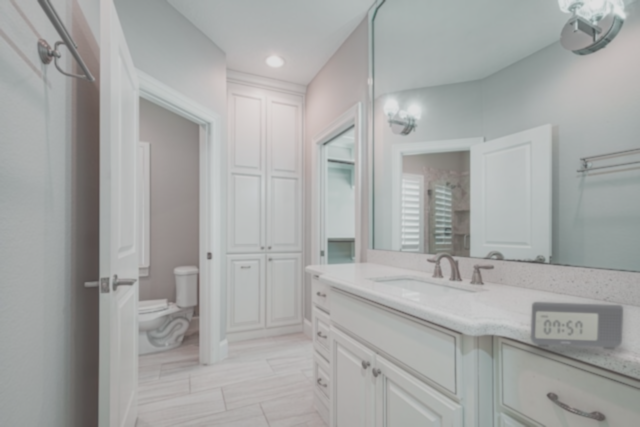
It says 7:57
